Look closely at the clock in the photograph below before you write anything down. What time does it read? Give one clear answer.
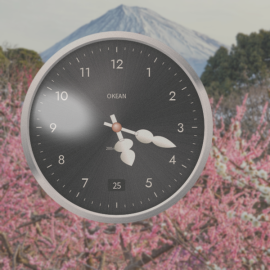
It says 5:18
